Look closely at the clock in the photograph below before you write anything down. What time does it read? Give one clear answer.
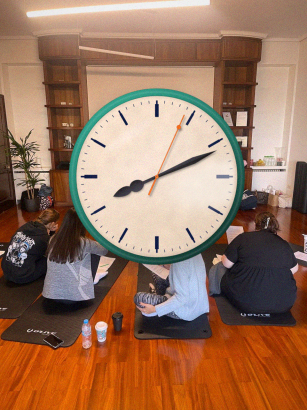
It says 8:11:04
